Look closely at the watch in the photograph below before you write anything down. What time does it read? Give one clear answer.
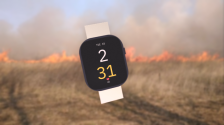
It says 2:31
